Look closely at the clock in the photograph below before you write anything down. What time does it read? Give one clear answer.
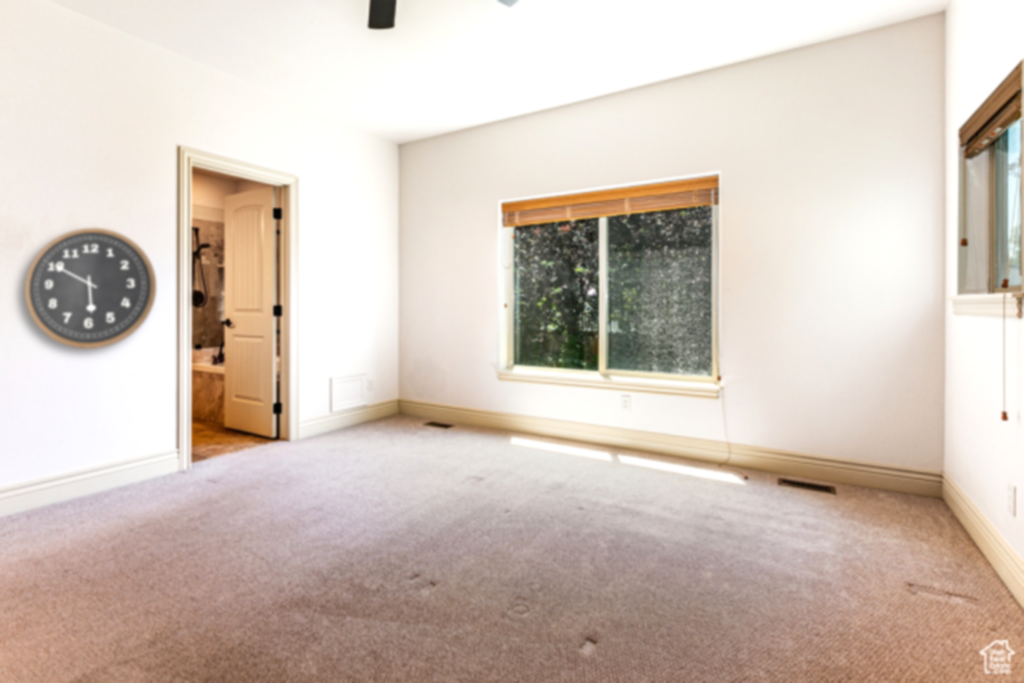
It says 5:50
